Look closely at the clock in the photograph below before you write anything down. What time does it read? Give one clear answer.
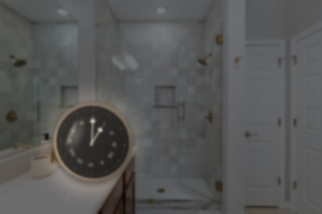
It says 1:00
